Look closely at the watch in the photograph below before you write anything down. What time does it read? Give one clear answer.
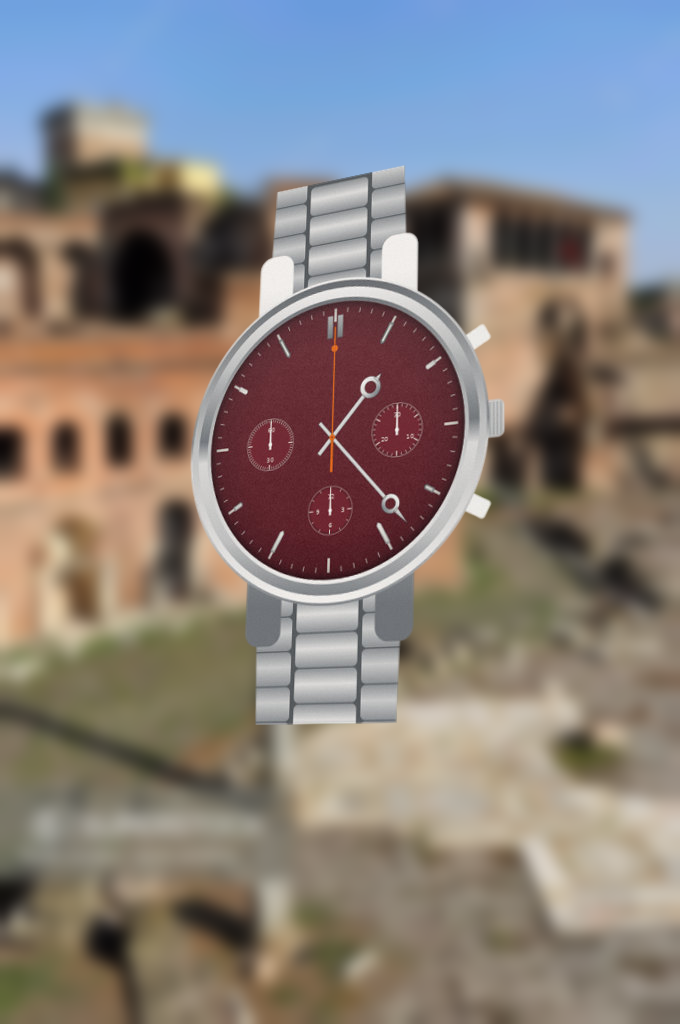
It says 1:23
